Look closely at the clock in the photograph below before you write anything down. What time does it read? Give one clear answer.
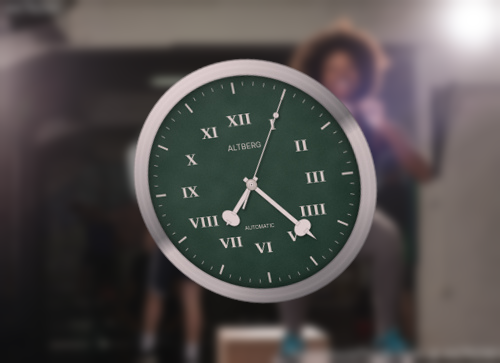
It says 7:23:05
